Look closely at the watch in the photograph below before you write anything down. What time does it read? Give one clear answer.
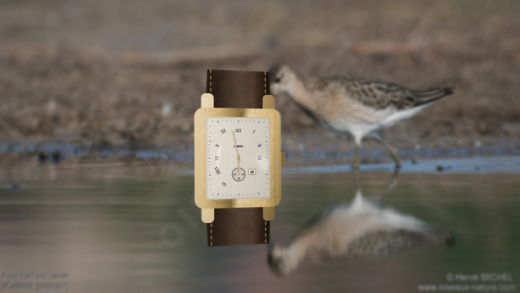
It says 5:58
